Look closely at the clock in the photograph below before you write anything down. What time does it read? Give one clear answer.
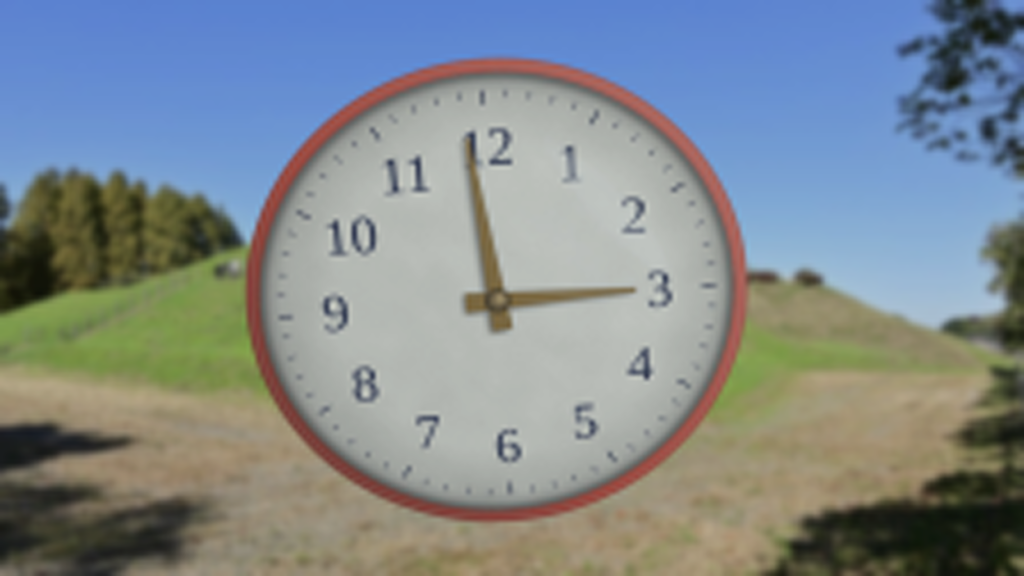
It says 2:59
